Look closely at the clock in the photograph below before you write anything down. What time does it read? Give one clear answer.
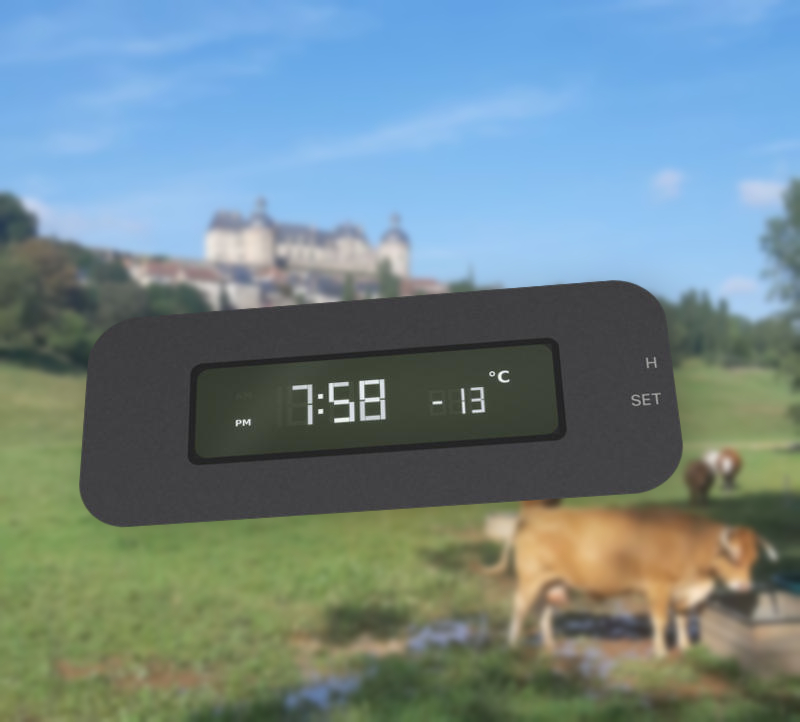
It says 7:58
